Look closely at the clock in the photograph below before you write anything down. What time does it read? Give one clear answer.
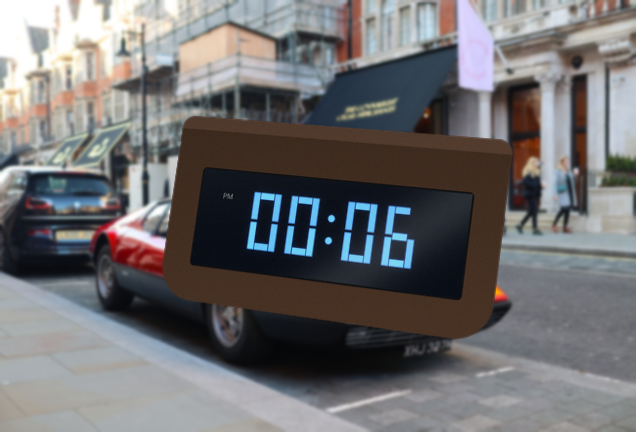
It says 0:06
